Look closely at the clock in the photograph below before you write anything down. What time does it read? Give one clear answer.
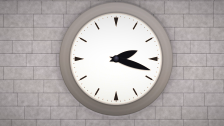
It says 2:18
